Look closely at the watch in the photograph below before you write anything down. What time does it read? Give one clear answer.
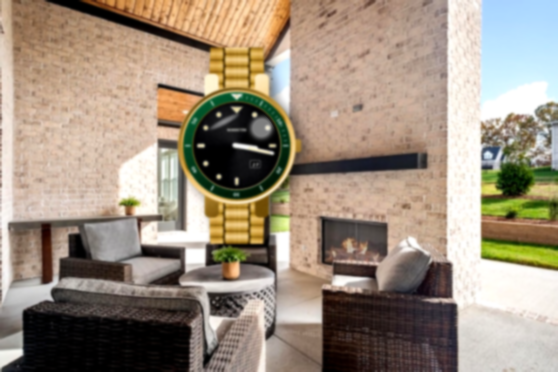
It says 3:17
